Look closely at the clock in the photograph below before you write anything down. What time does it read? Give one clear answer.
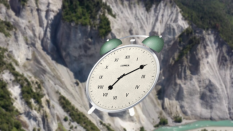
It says 7:10
